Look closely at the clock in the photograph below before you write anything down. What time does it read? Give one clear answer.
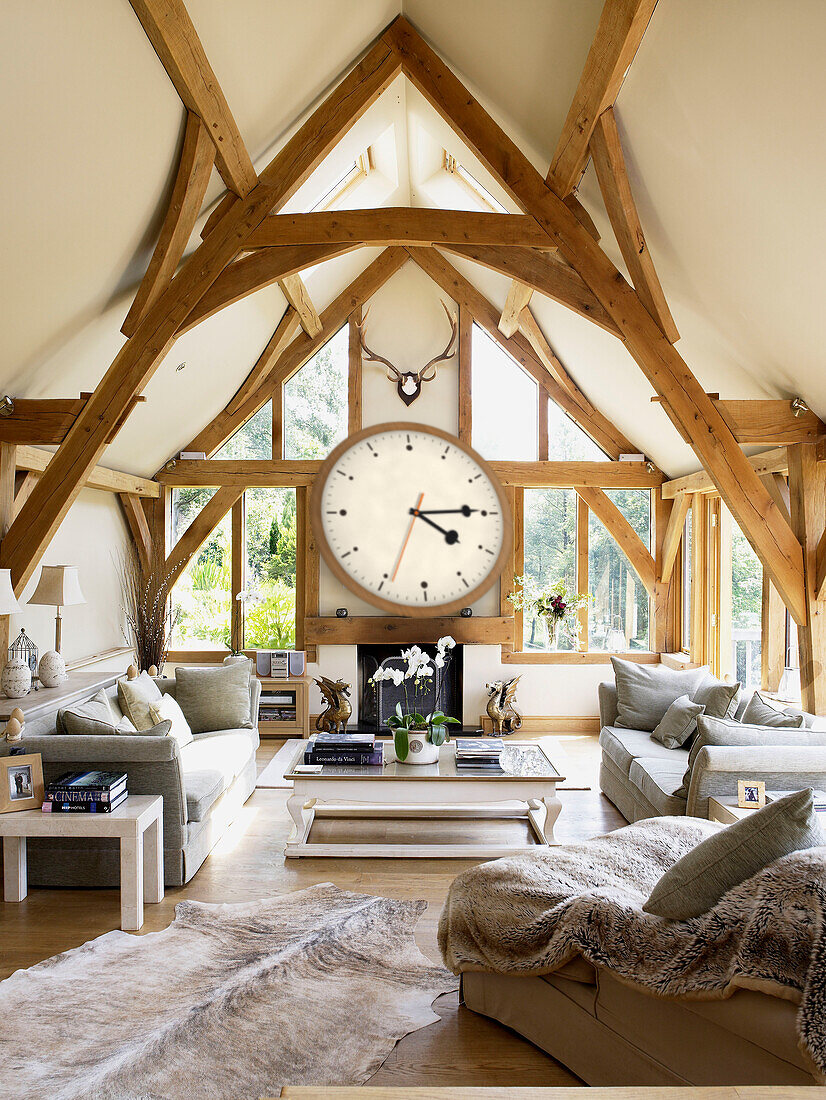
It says 4:14:34
